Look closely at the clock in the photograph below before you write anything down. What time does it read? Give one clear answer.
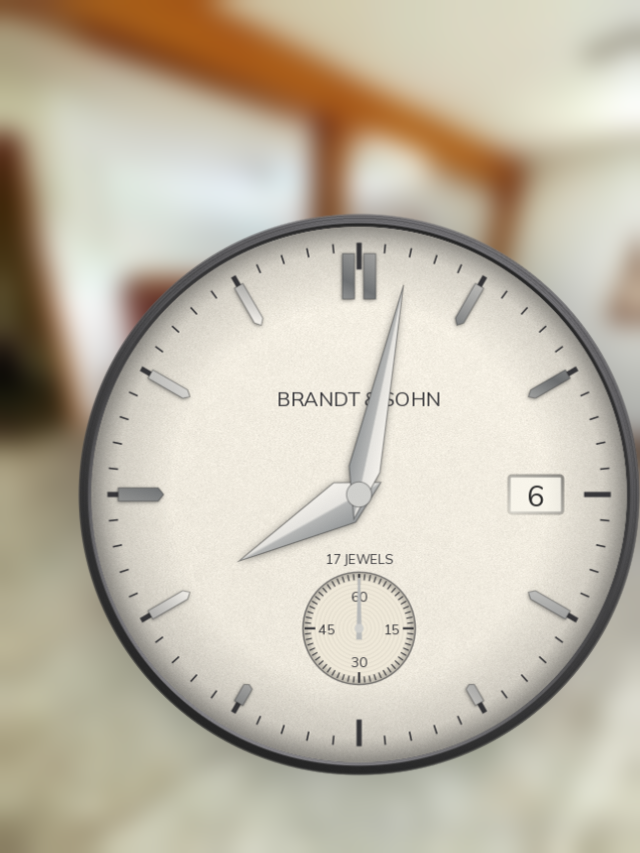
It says 8:02:00
